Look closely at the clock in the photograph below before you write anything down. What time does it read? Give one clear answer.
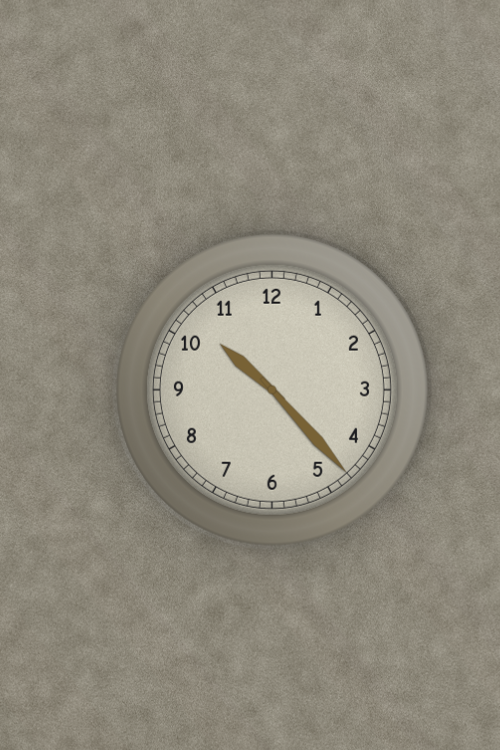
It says 10:23
